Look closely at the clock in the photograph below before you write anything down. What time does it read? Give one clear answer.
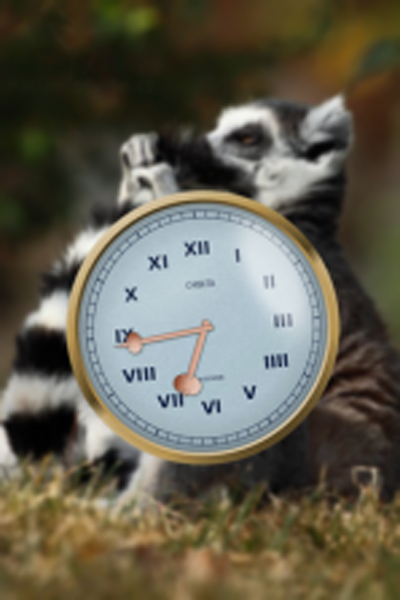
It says 6:44
